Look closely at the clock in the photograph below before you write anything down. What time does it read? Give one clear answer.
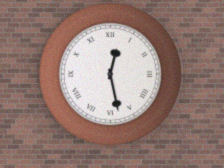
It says 12:28
